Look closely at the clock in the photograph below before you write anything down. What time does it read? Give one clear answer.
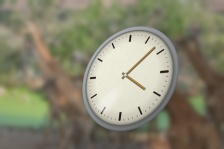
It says 4:08
